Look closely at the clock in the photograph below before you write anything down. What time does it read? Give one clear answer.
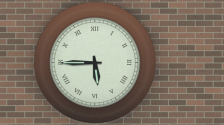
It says 5:45
